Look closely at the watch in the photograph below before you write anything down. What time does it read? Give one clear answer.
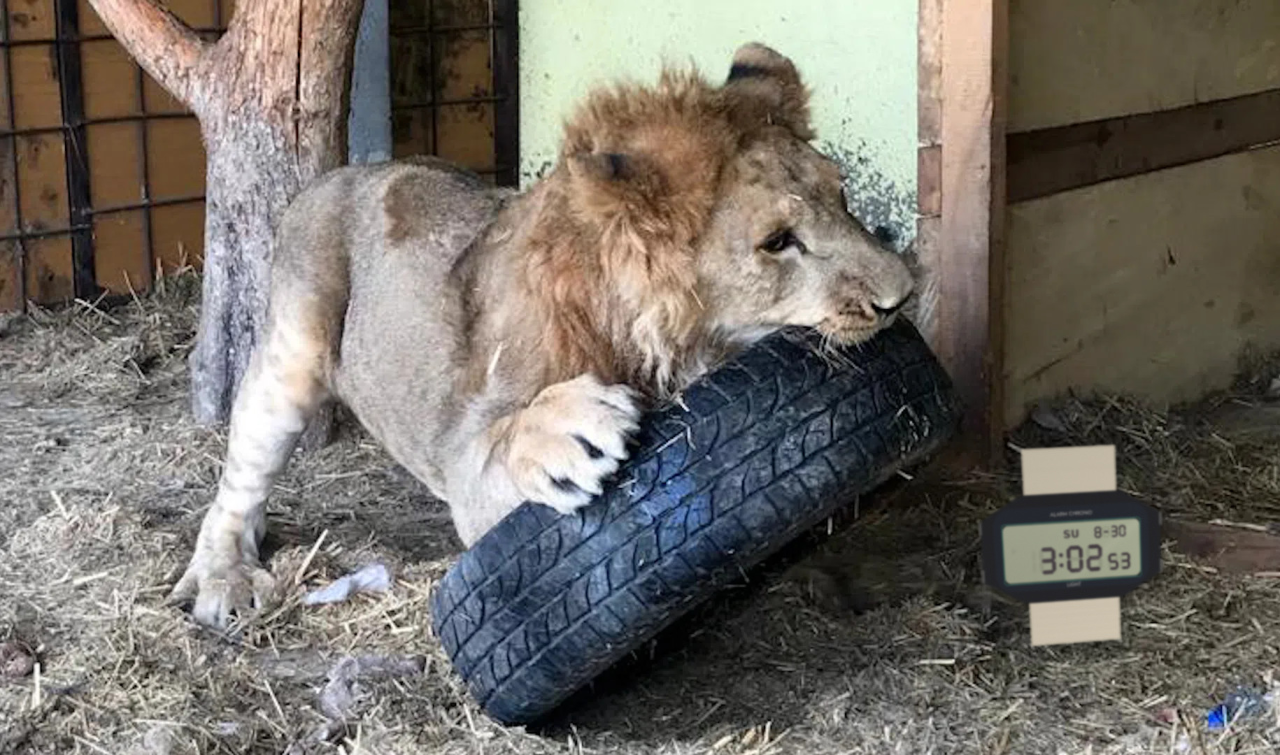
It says 3:02:53
